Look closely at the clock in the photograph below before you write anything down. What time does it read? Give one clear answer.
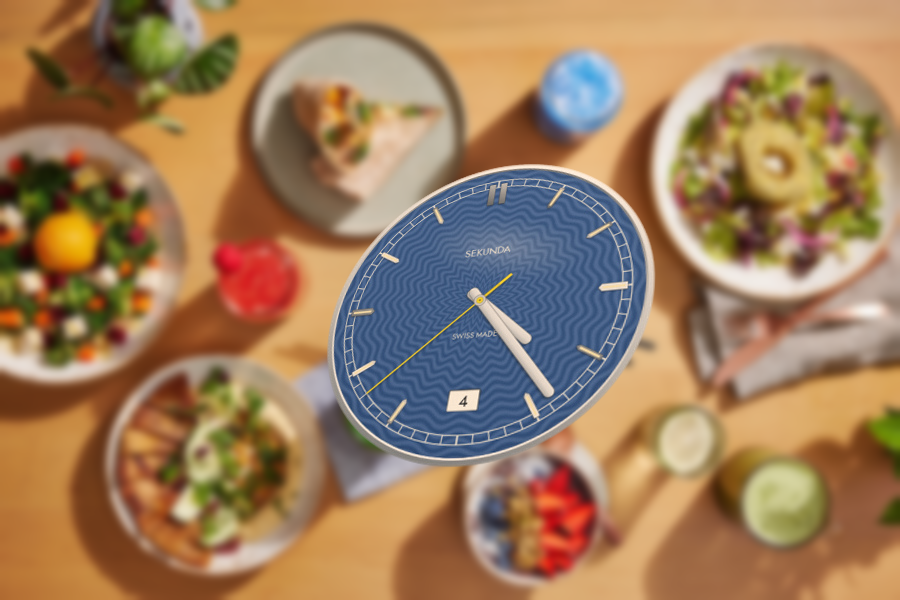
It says 4:23:38
